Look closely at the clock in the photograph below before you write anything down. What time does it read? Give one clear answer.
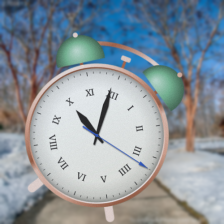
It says 9:59:17
